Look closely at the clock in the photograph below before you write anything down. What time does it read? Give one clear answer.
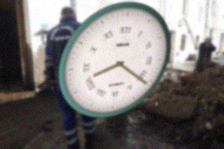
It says 8:21
